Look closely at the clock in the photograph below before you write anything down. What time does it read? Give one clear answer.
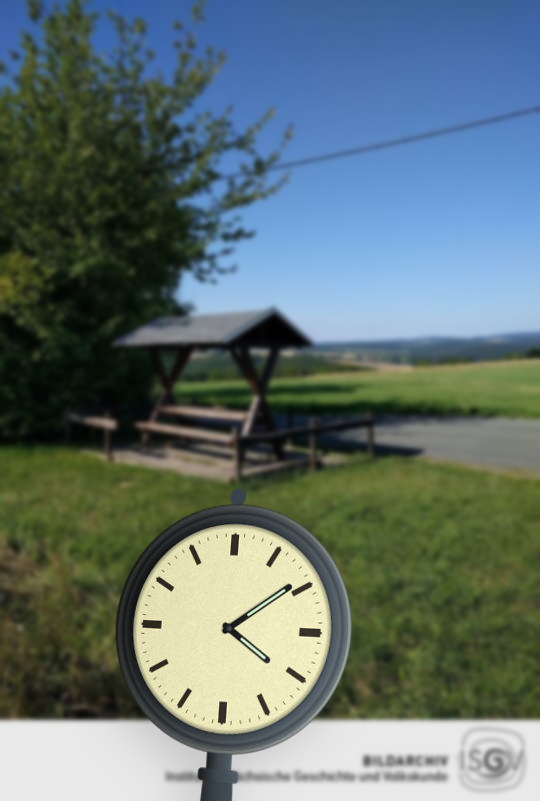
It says 4:09
